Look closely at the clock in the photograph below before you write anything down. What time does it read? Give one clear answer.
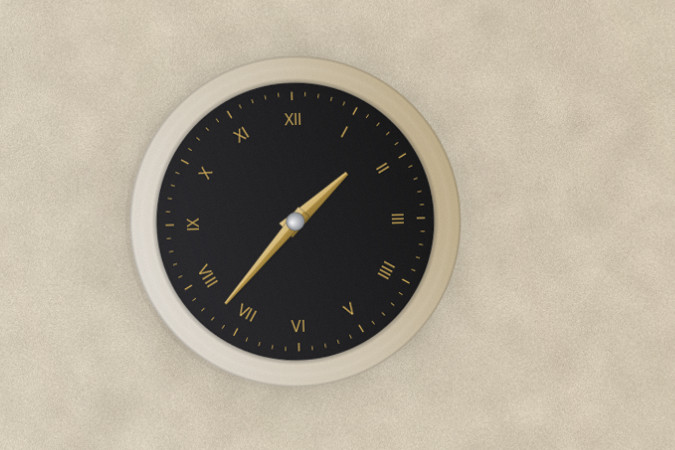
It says 1:37
